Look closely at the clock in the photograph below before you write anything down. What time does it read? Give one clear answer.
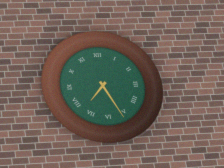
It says 7:26
